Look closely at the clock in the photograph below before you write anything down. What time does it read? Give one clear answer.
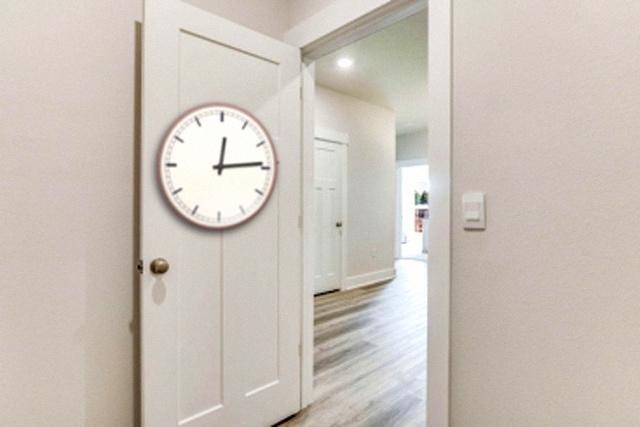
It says 12:14
